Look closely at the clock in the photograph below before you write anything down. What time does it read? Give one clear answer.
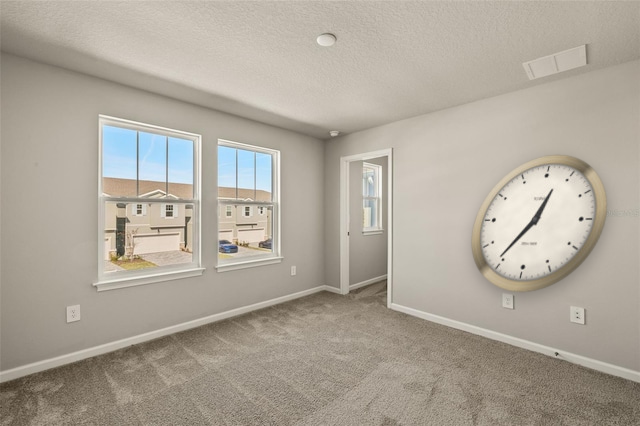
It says 12:36
